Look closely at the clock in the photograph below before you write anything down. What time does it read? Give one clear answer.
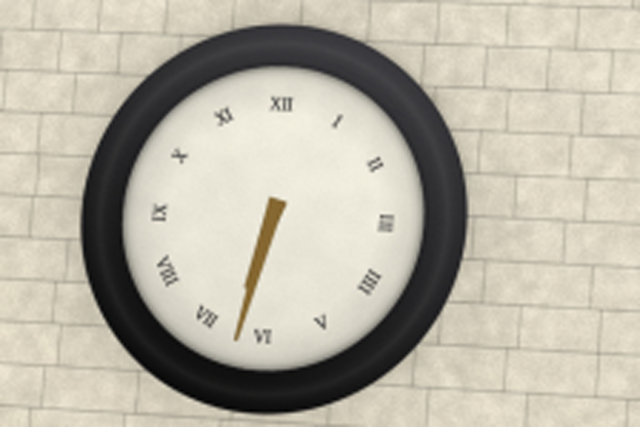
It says 6:32
